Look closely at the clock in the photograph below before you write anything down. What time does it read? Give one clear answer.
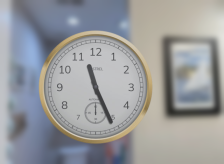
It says 11:26
